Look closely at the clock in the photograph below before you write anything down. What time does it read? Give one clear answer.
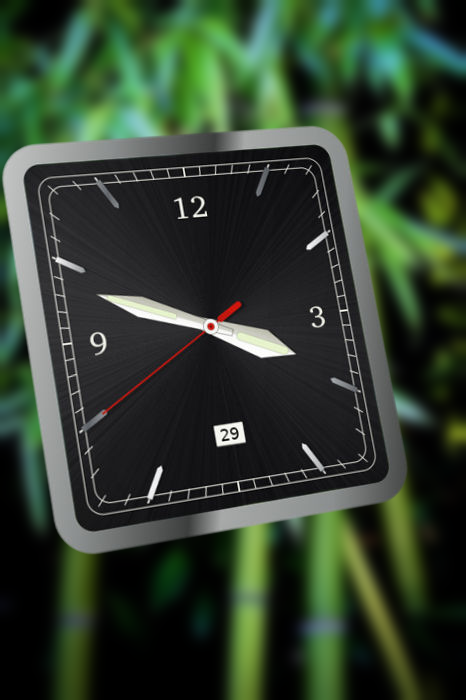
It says 3:48:40
